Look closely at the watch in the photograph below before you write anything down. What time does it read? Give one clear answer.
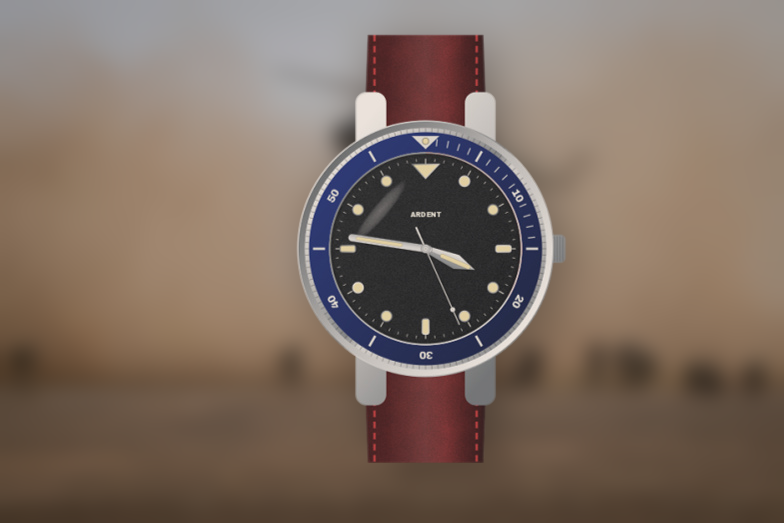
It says 3:46:26
